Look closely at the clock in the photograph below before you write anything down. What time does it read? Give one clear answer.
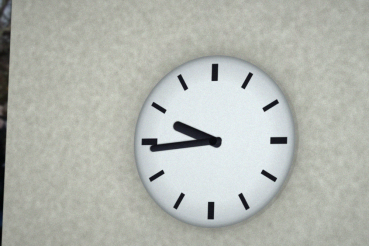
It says 9:44
